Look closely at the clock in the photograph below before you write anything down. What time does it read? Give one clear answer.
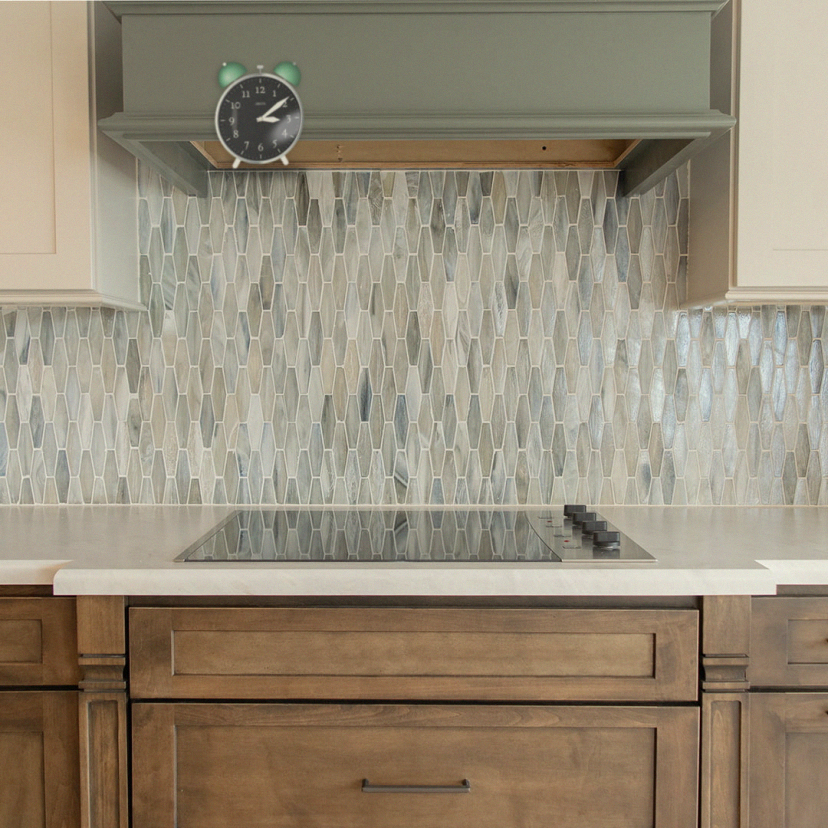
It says 3:09
